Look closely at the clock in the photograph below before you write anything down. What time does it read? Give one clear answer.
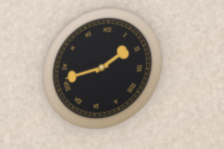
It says 1:42
